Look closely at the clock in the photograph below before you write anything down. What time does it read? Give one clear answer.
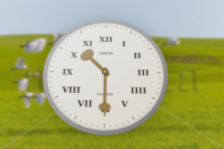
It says 10:30
